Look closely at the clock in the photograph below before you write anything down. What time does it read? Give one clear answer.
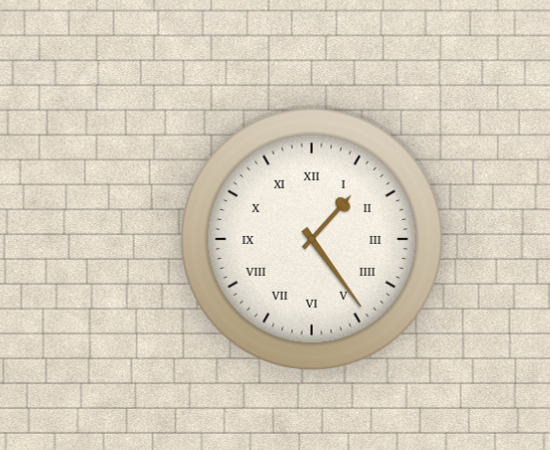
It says 1:24
